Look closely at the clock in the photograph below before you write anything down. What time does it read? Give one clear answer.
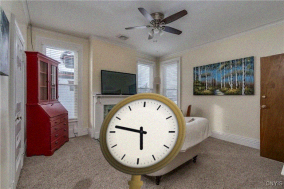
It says 5:47
